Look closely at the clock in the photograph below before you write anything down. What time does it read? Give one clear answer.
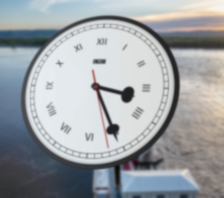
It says 3:25:27
